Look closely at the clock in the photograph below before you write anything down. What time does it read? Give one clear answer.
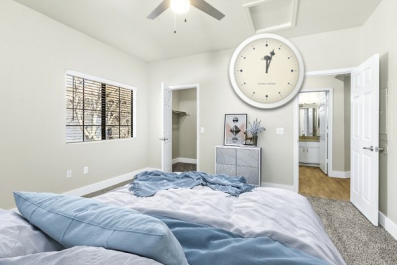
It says 12:03
